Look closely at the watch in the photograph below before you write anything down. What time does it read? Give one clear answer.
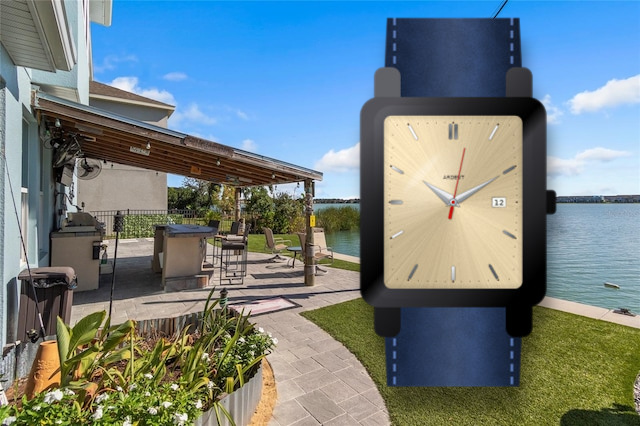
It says 10:10:02
